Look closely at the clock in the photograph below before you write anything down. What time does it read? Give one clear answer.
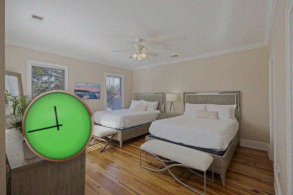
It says 11:43
